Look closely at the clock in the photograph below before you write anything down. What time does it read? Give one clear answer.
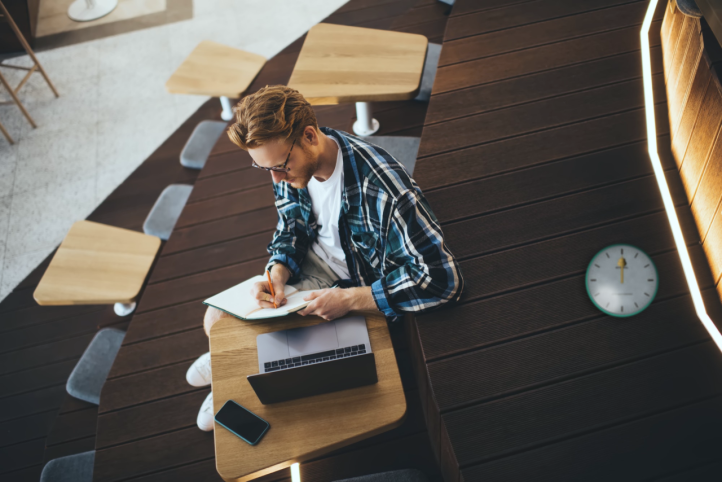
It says 12:00
